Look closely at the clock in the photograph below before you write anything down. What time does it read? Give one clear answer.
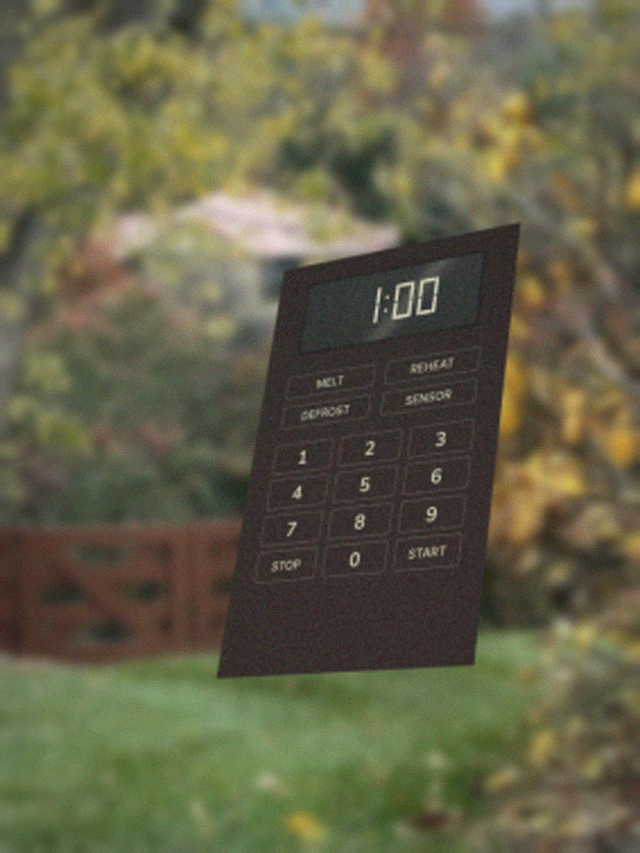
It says 1:00
